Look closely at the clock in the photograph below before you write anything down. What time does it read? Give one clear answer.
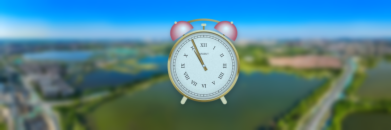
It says 10:56
